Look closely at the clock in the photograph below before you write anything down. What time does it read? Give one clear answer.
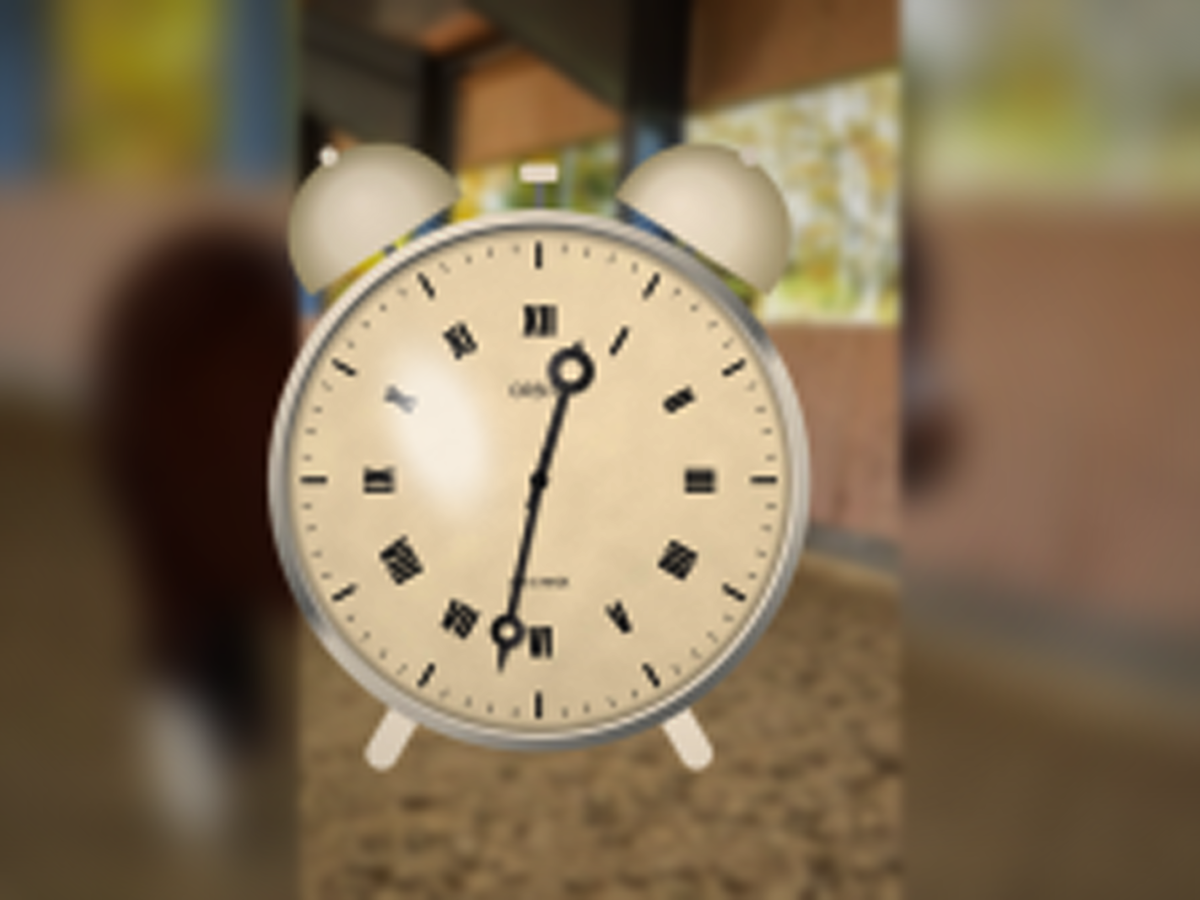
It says 12:32
